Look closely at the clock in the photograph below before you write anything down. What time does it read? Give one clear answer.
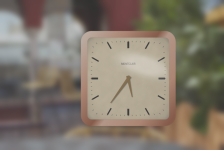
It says 5:36
